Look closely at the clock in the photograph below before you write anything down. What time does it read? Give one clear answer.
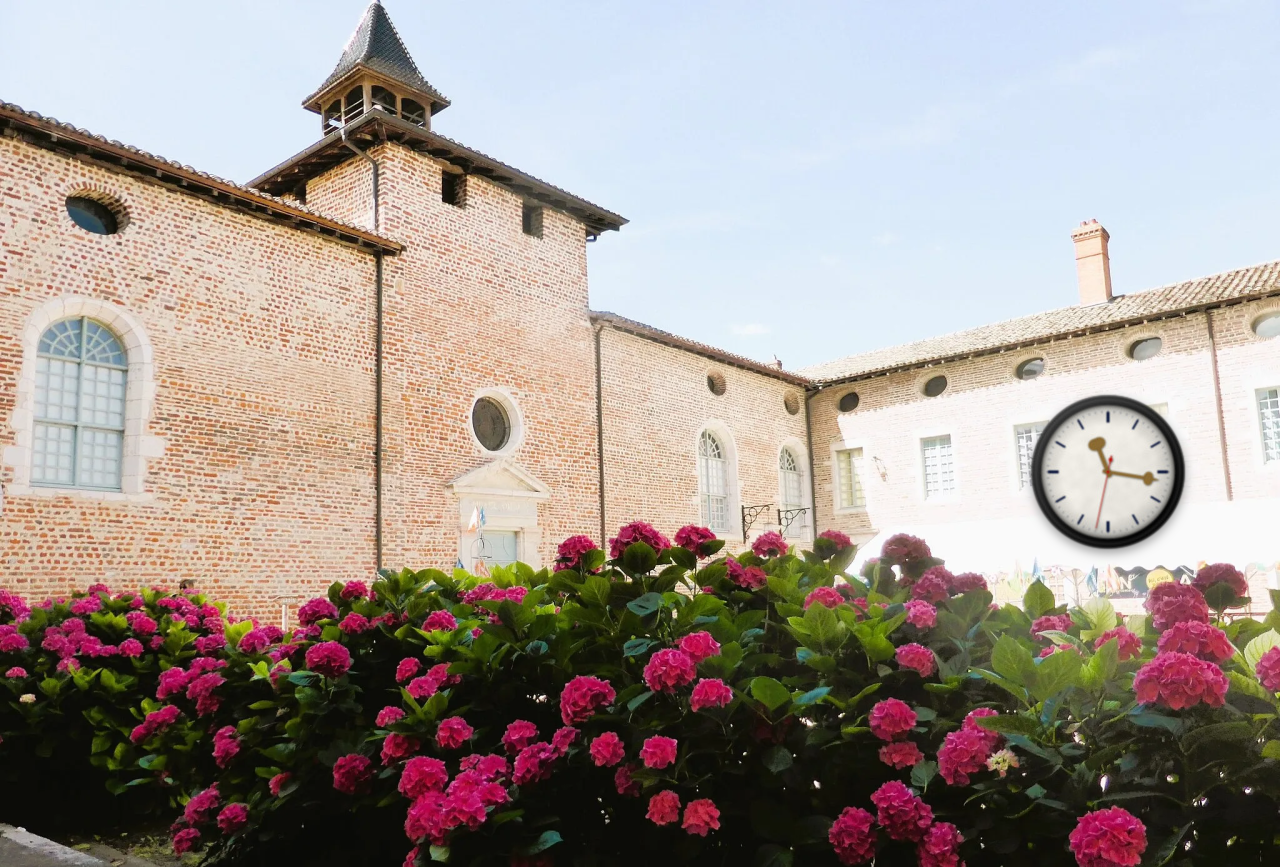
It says 11:16:32
